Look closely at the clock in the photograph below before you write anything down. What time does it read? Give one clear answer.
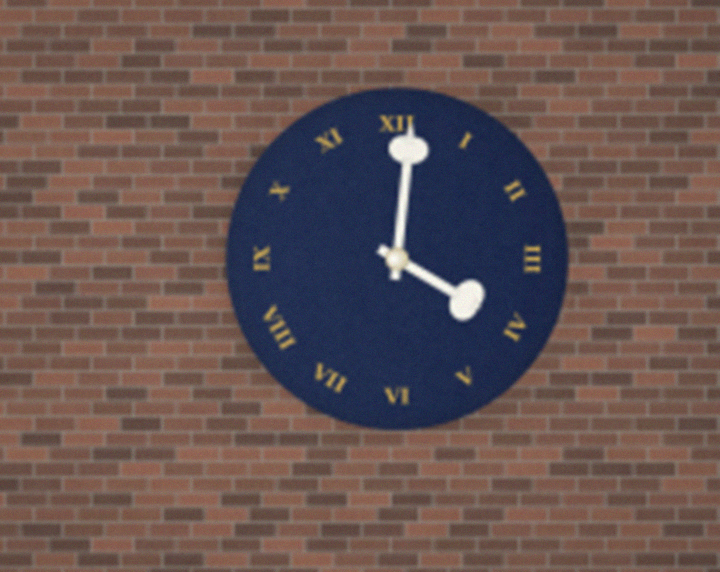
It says 4:01
